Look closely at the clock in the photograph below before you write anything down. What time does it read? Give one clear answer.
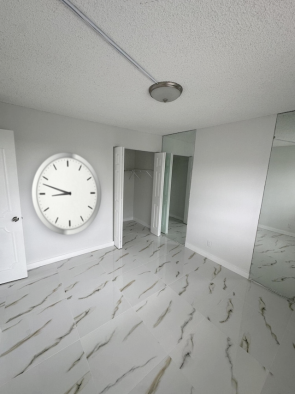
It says 8:48
